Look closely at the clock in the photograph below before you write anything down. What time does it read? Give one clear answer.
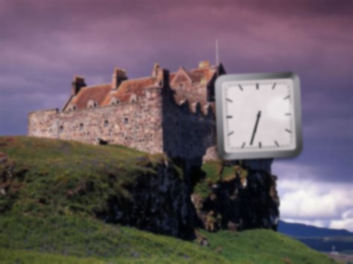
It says 6:33
